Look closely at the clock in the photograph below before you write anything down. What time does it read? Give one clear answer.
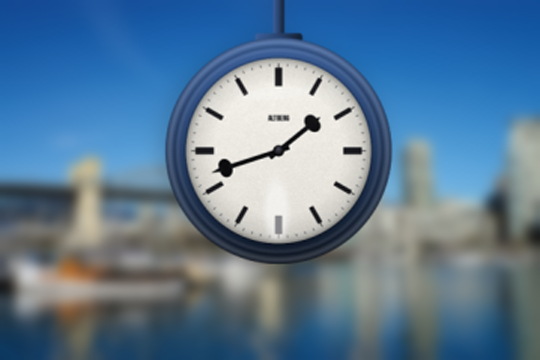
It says 1:42
